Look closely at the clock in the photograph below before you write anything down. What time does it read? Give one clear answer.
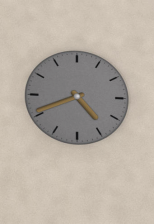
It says 4:41
